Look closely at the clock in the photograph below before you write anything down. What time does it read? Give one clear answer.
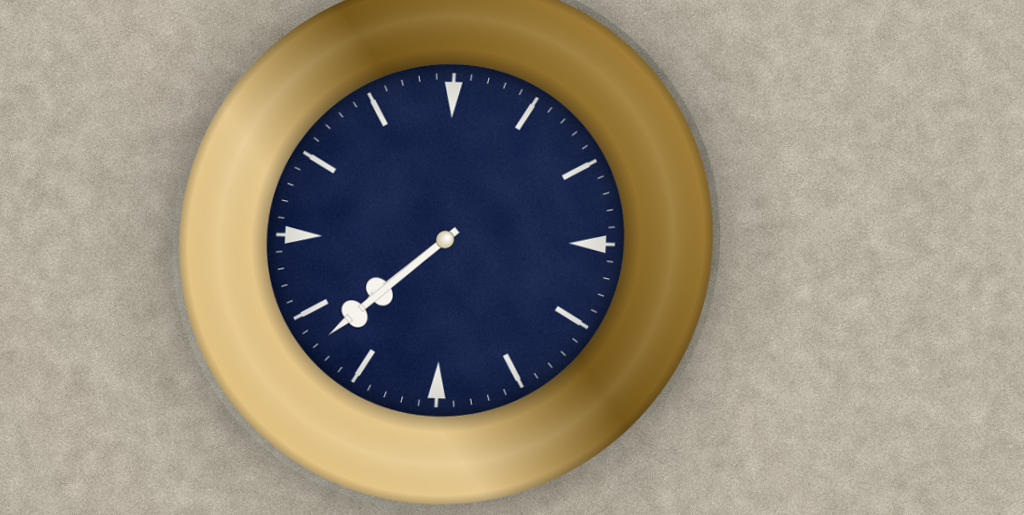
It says 7:38
